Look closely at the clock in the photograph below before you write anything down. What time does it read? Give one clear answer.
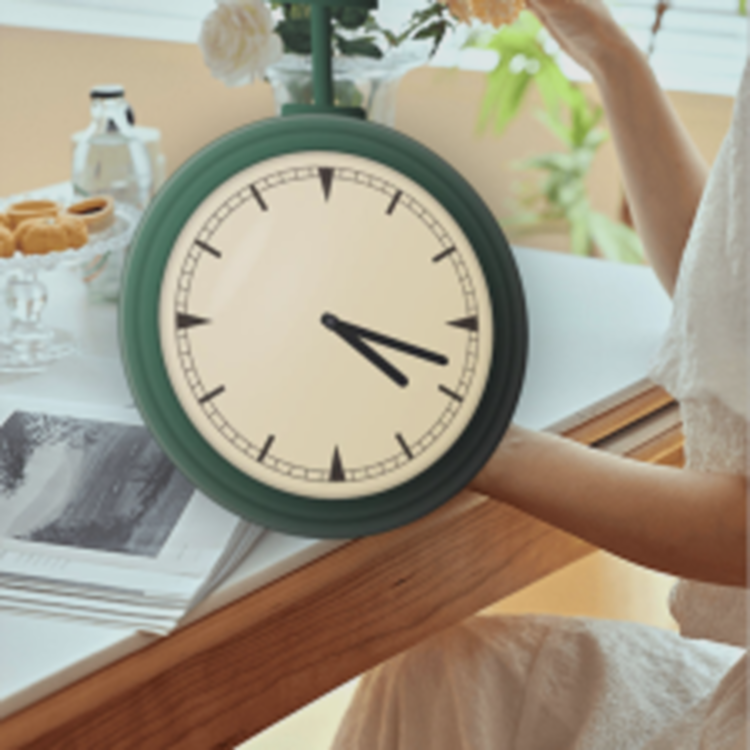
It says 4:18
